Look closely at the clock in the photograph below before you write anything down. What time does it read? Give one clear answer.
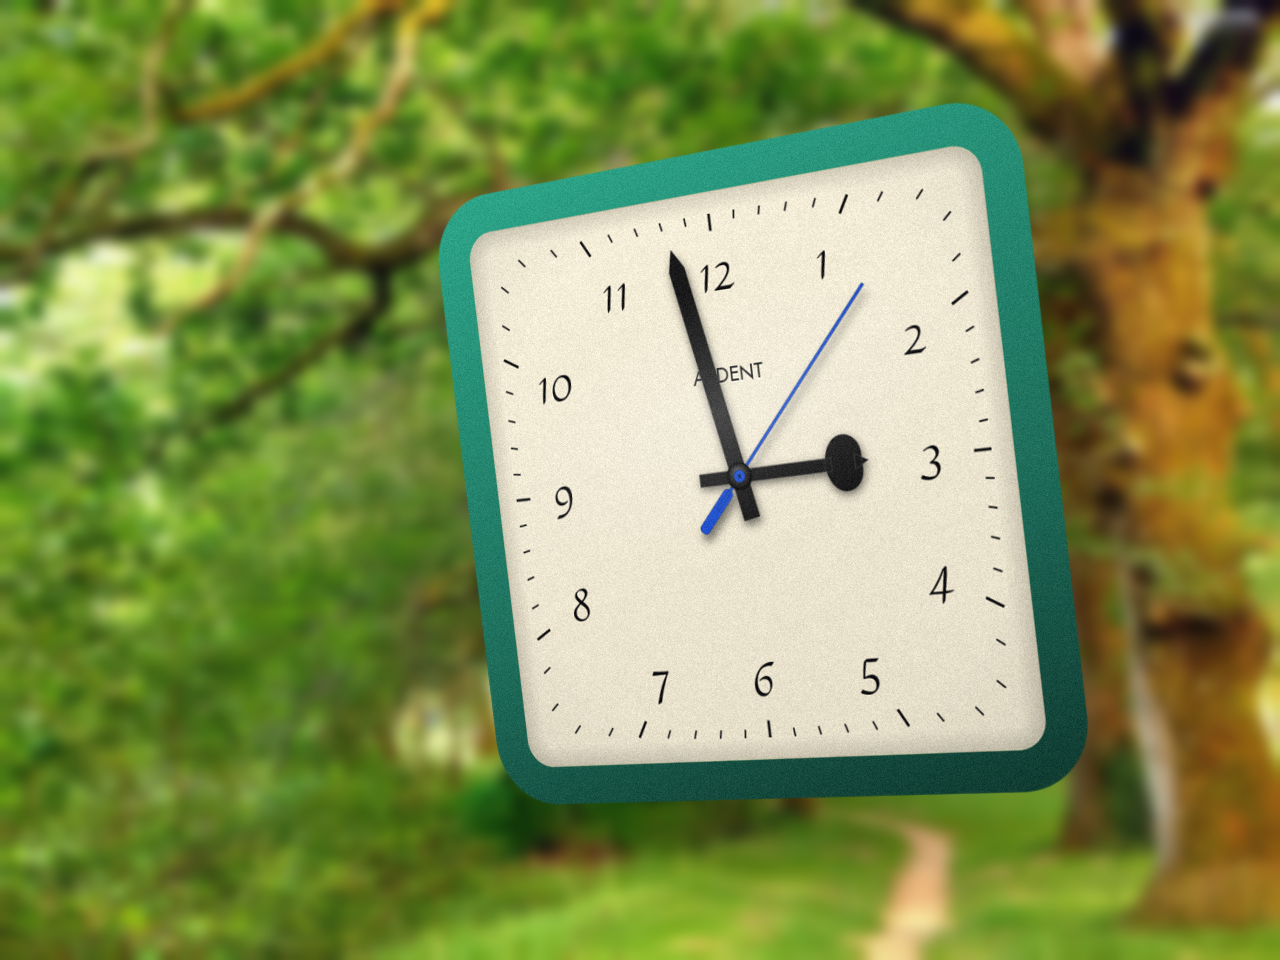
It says 2:58:07
